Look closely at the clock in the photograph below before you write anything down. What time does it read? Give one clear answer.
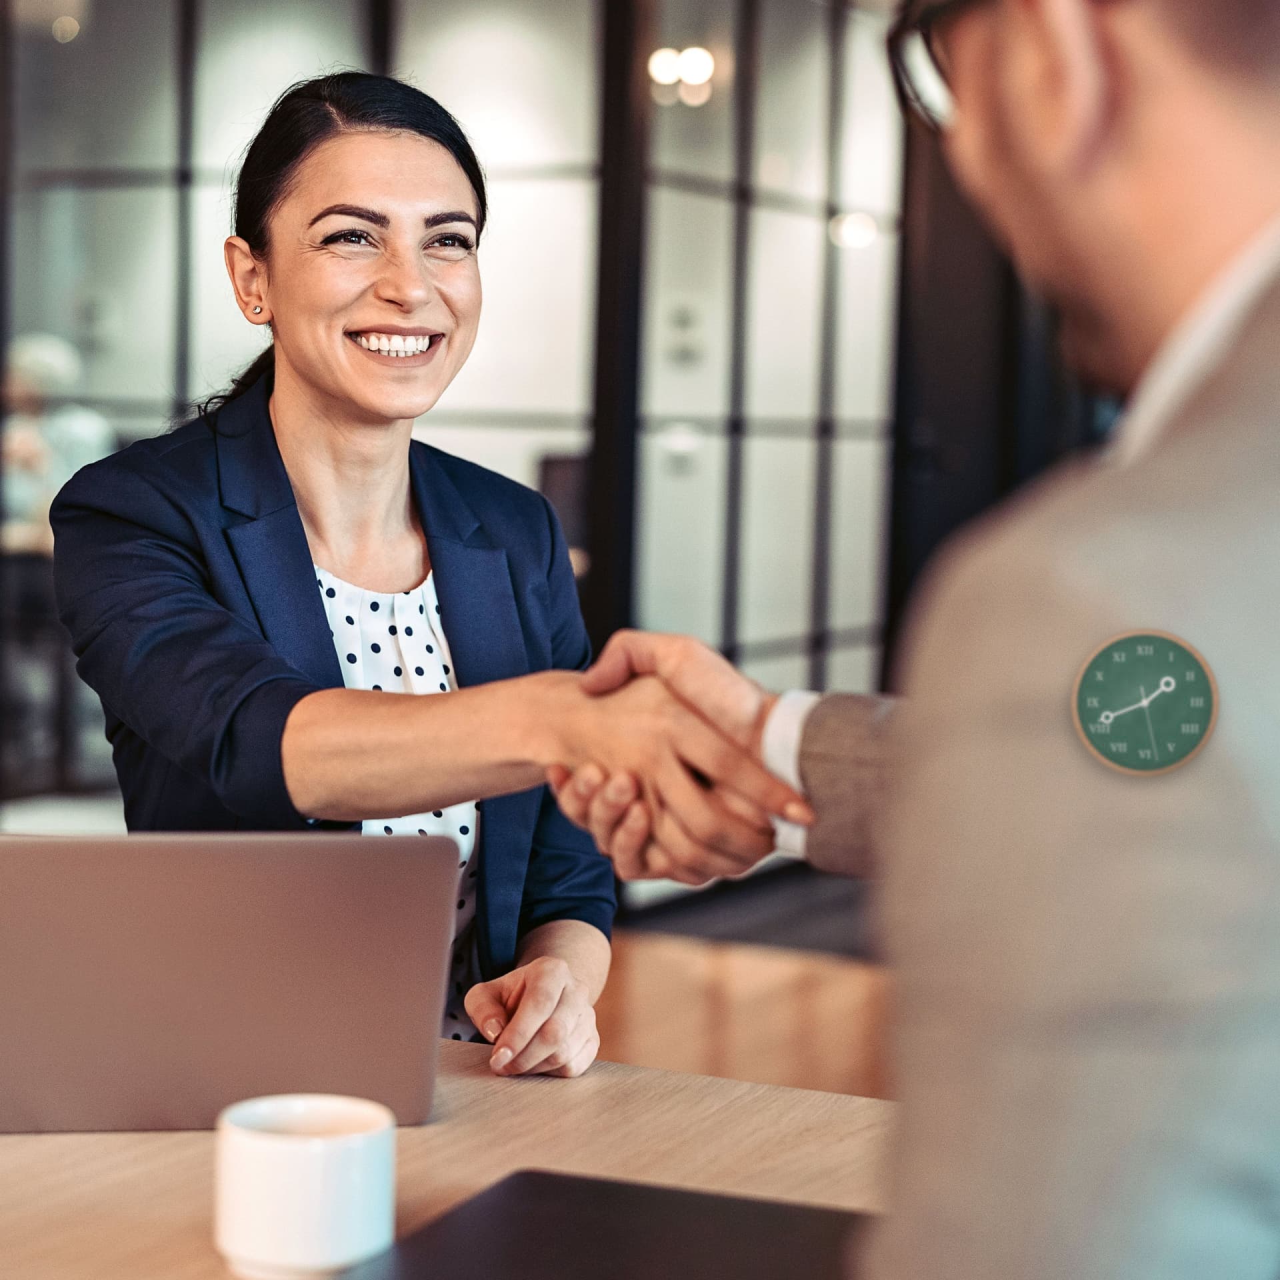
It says 1:41:28
